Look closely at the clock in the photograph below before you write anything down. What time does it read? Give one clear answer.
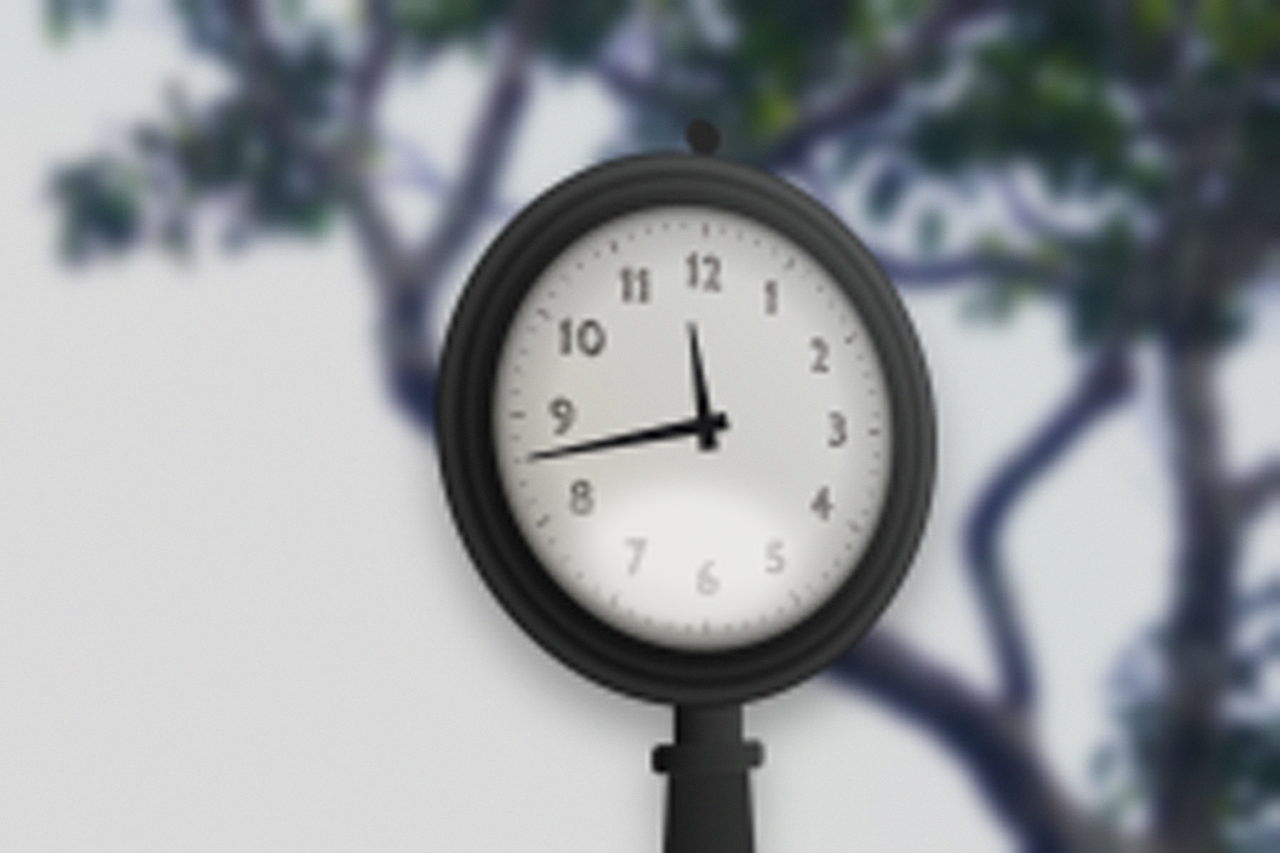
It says 11:43
